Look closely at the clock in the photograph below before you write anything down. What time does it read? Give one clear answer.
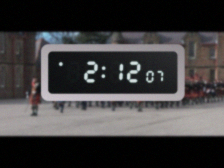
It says 2:12:07
